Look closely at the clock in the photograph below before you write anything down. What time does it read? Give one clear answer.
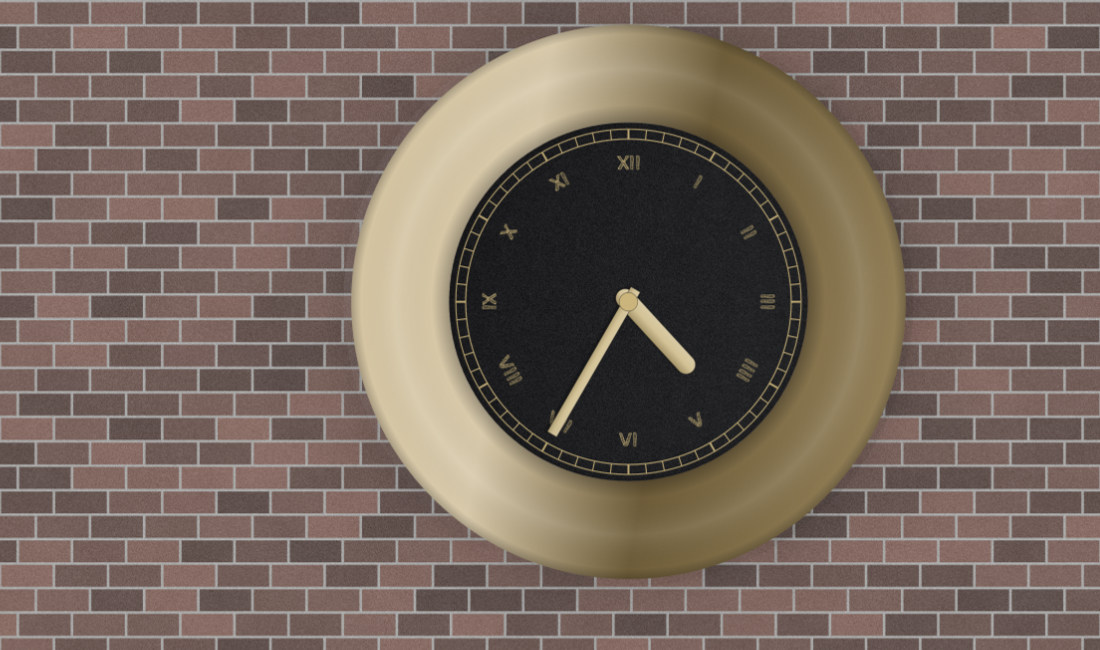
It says 4:35
